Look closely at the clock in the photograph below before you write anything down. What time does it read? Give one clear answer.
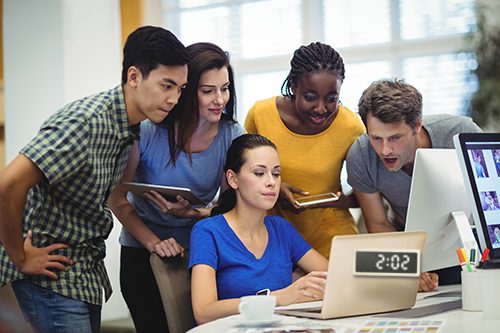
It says 2:02
